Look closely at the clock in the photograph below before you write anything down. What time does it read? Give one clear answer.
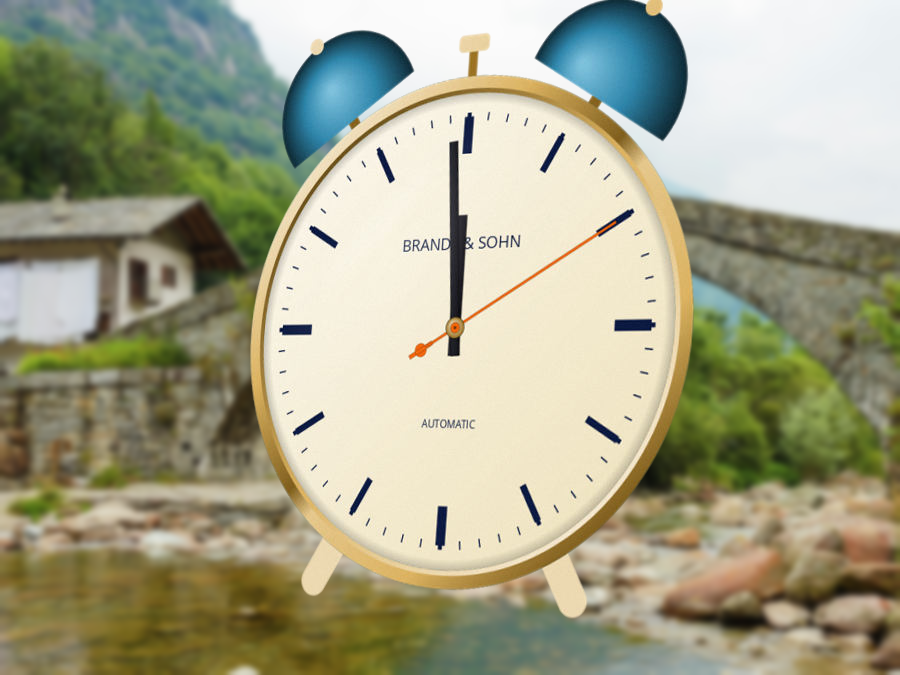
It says 11:59:10
